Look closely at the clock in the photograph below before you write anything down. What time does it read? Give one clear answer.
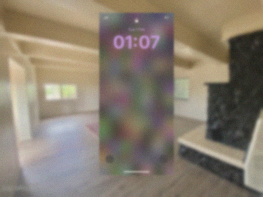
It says 1:07
